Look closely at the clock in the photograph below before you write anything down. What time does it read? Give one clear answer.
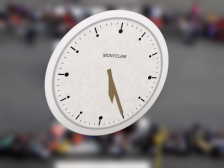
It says 5:25
